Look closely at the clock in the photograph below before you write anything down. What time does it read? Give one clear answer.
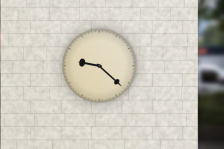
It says 9:22
